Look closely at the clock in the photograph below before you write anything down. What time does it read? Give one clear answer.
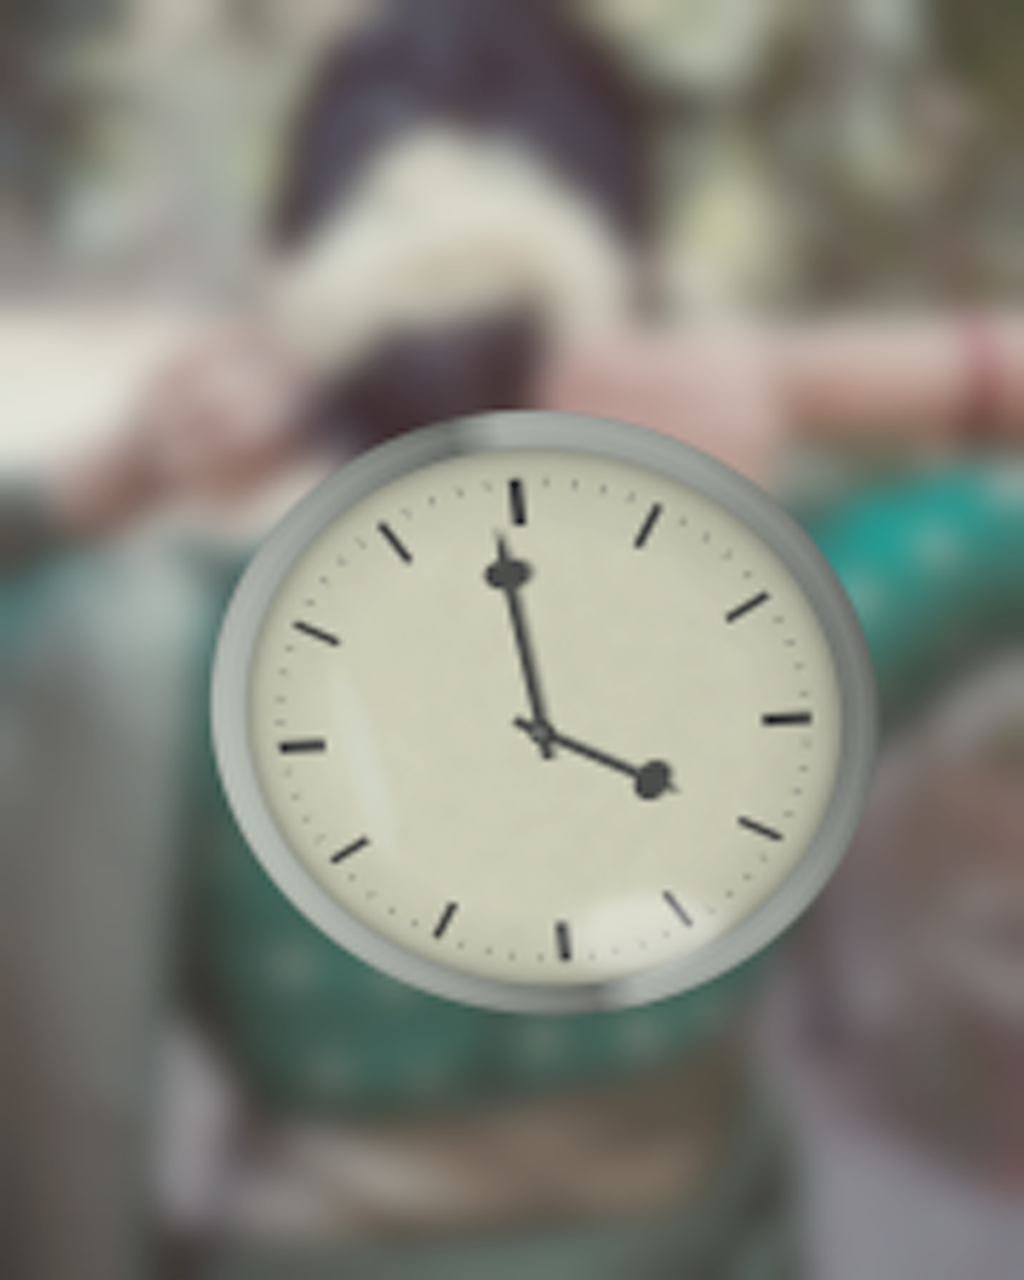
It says 3:59
